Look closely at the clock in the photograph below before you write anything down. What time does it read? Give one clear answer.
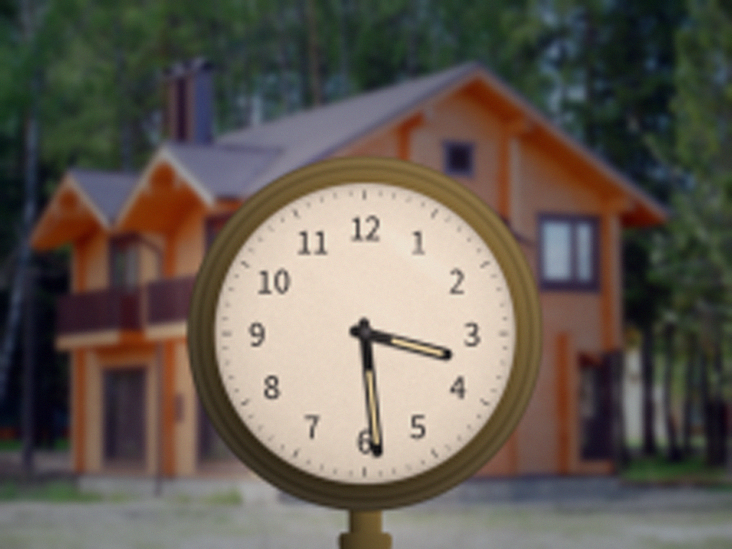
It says 3:29
